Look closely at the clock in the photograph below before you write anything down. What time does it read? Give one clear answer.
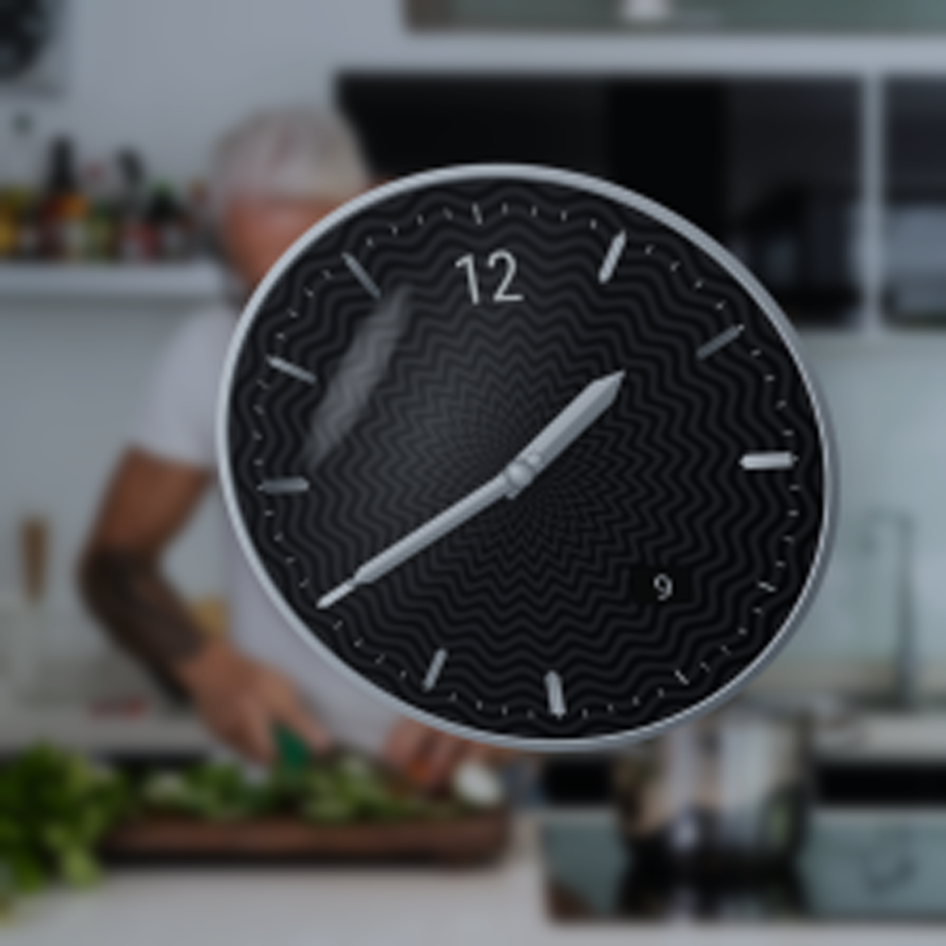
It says 1:40
